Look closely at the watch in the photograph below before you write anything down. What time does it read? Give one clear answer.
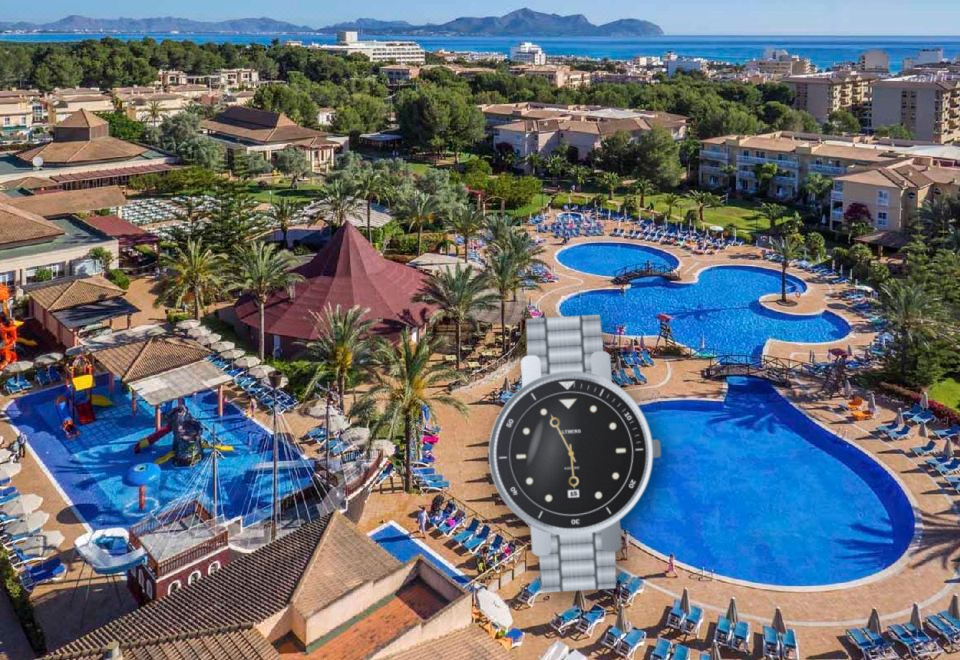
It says 5:56
